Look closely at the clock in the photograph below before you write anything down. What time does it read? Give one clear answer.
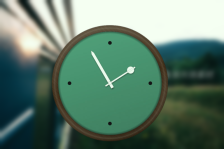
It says 1:55
